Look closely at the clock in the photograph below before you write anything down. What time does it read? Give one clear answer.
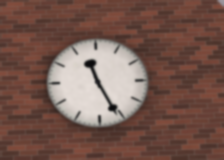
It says 11:26
